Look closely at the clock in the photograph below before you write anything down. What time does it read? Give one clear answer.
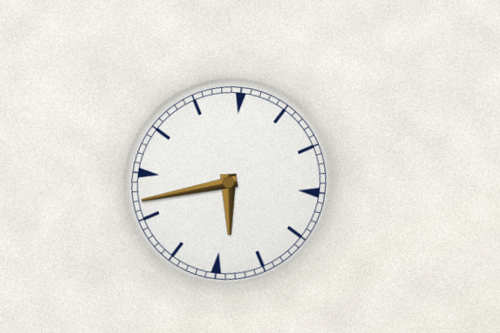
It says 5:42
